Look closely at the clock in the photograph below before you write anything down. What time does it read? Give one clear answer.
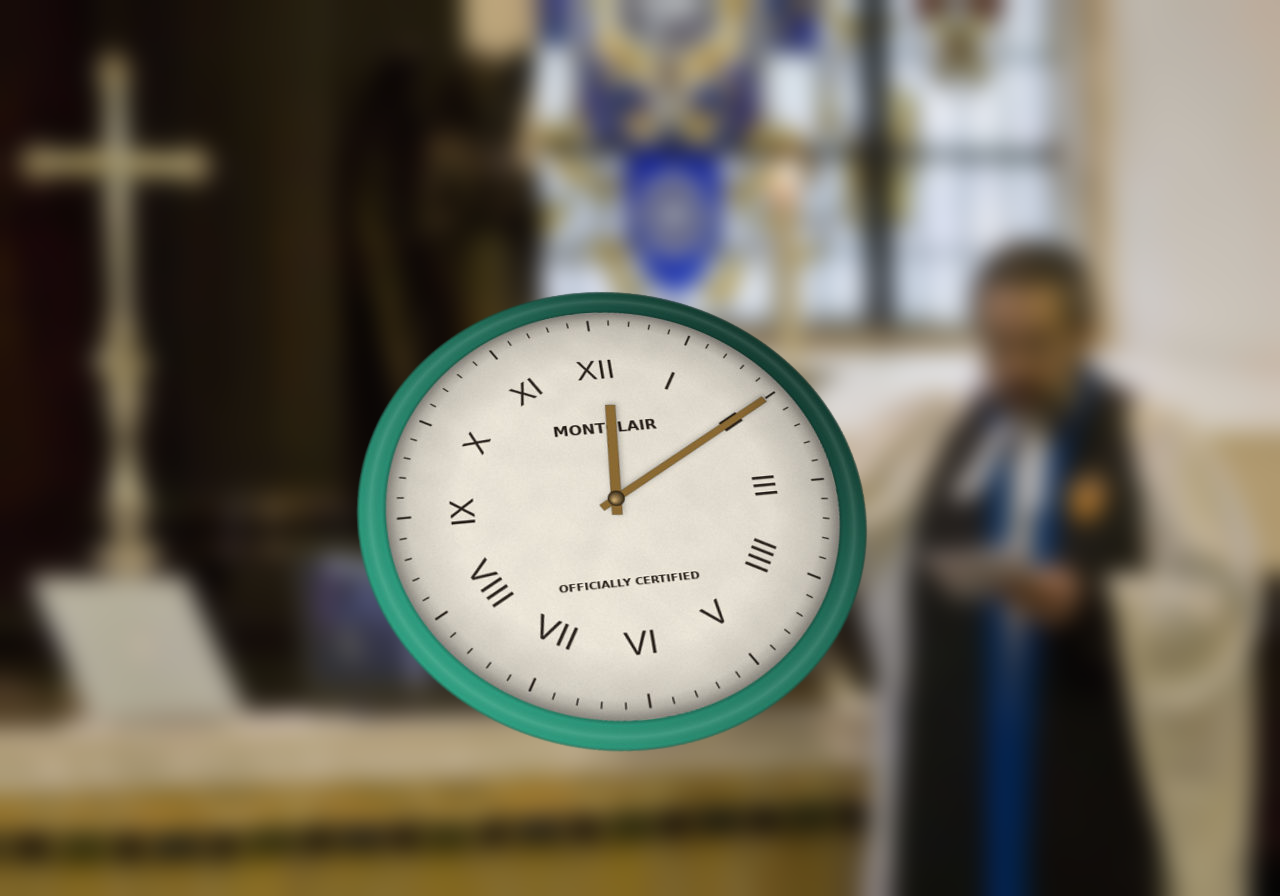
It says 12:10
